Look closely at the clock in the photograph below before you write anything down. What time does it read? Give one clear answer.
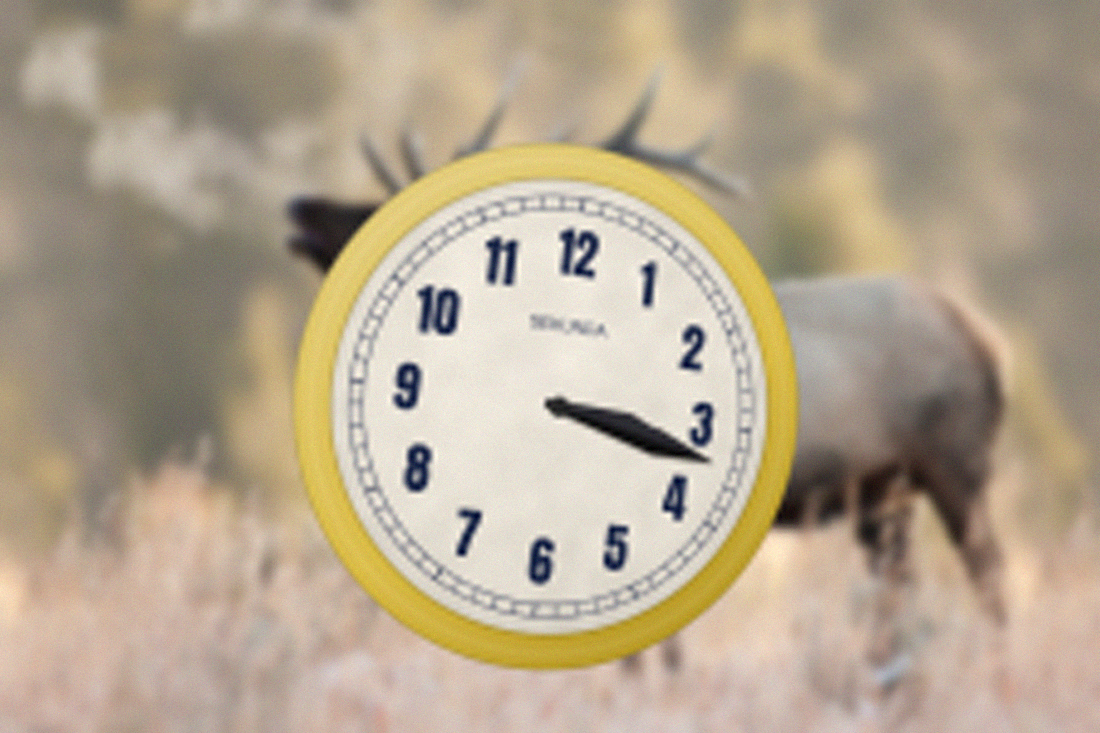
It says 3:17
